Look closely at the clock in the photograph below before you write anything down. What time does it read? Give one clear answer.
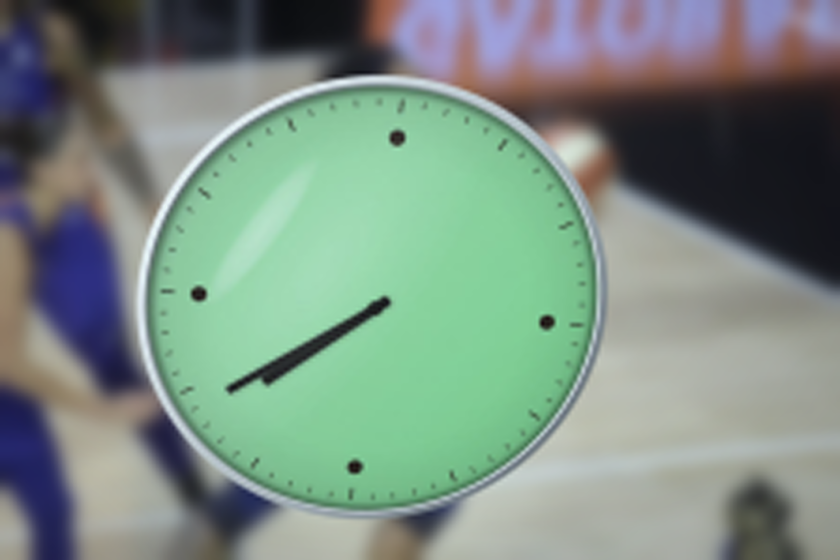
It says 7:39
